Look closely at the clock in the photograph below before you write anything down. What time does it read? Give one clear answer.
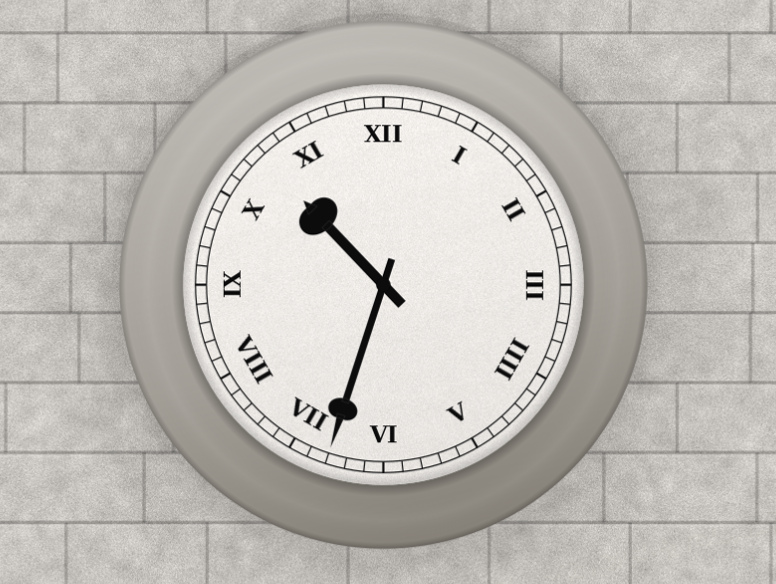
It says 10:33
